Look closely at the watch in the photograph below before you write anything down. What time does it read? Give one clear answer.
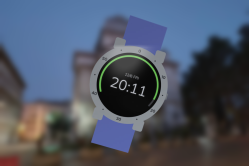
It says 20:11
